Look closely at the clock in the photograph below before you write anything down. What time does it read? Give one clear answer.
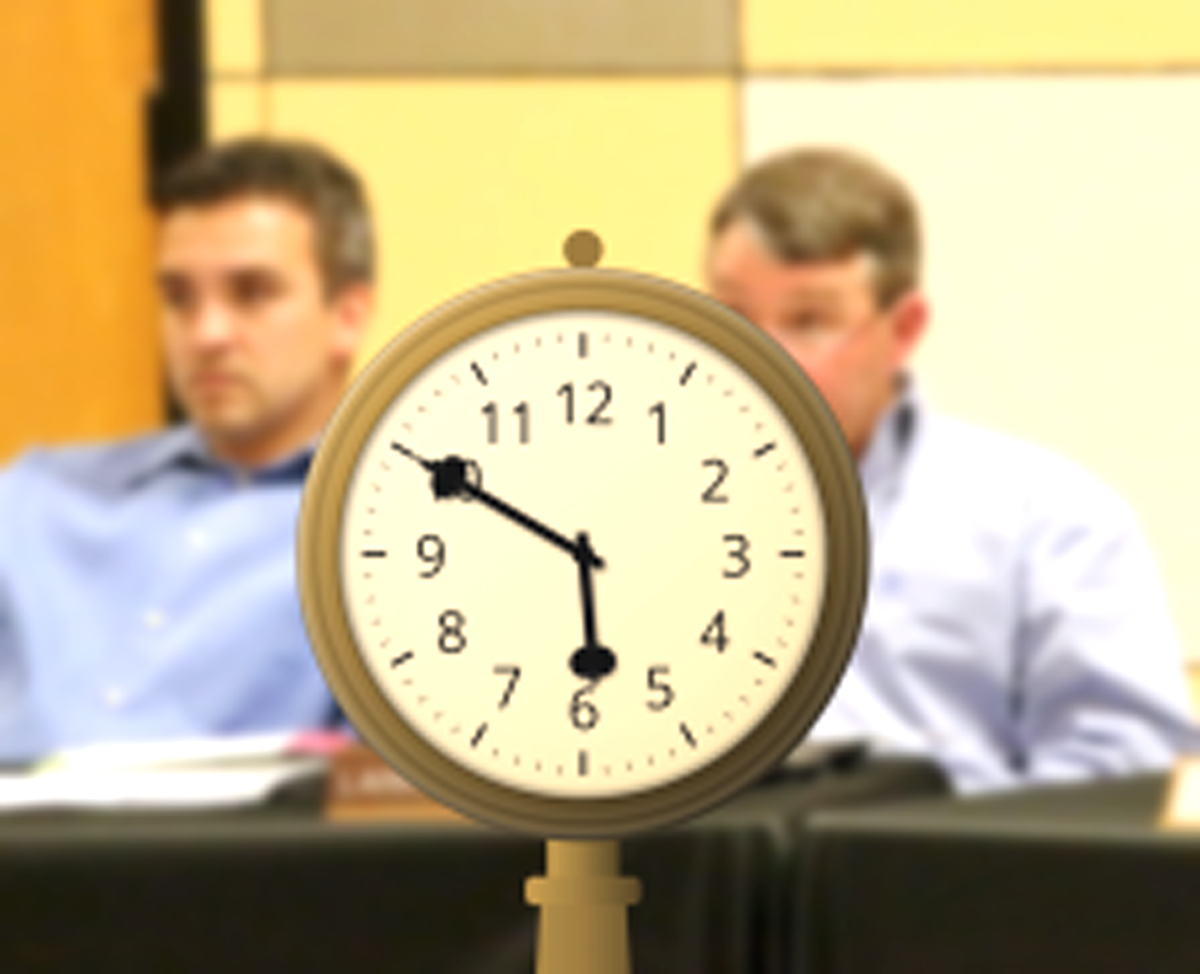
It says 5:50
